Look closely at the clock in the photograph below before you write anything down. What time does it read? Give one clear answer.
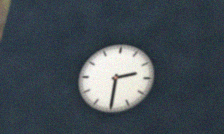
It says 2:30
